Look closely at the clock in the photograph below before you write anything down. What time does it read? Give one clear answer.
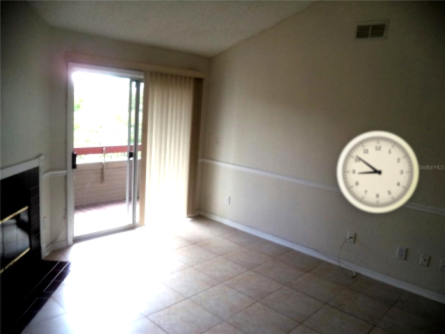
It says 8:51
